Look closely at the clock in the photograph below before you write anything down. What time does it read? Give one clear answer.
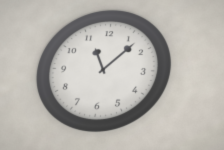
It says 11:07
